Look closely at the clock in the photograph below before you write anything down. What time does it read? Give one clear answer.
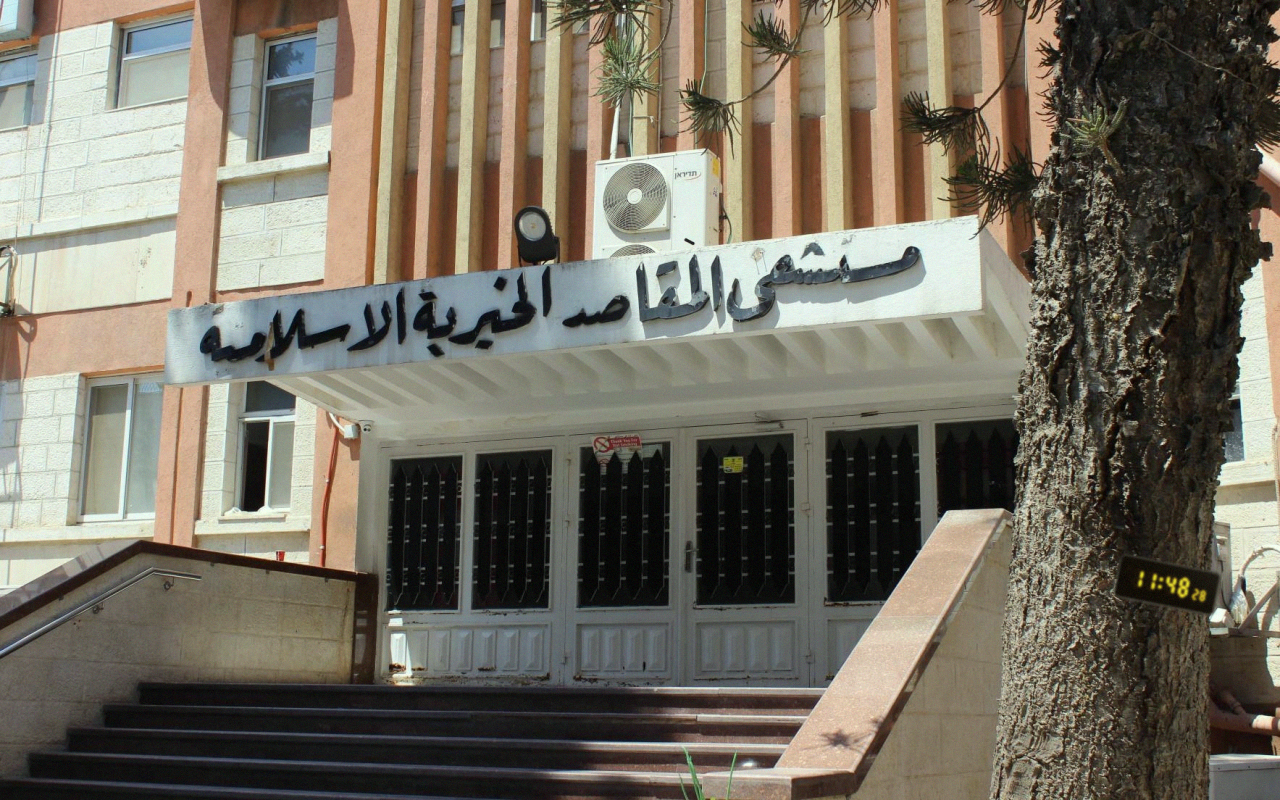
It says 11:48:28
